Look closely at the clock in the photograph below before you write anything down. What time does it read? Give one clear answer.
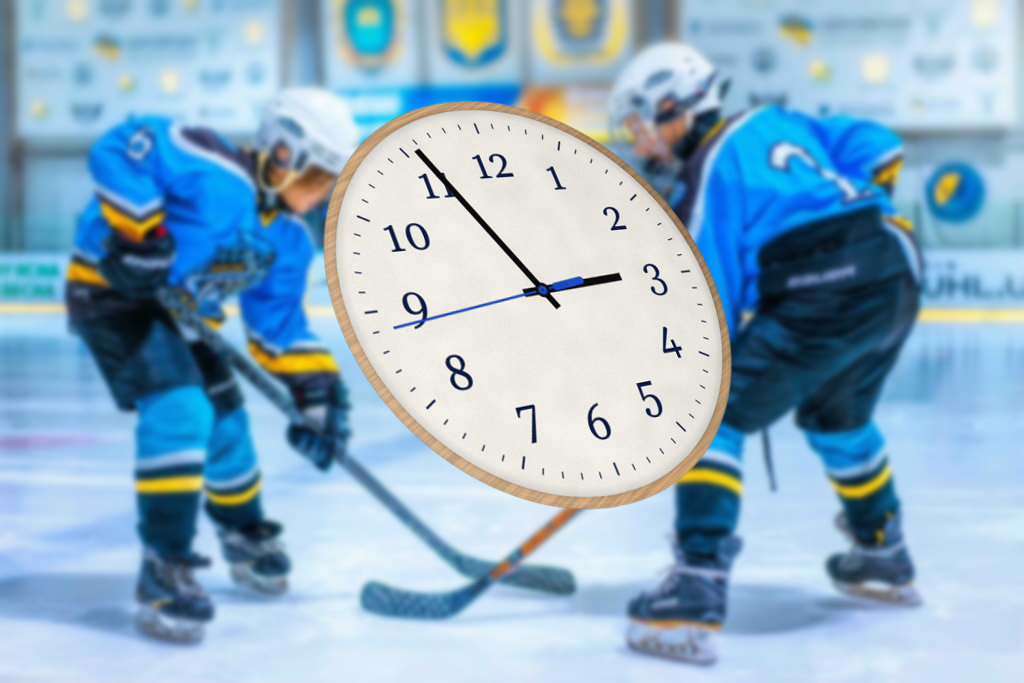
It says 2:55:44
